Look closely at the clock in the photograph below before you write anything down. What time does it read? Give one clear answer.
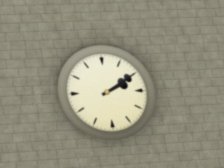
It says 2:10
